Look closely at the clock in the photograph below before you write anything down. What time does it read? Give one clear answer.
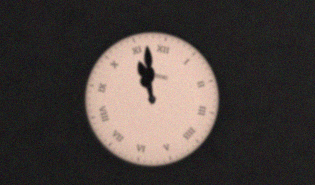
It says 10:57
